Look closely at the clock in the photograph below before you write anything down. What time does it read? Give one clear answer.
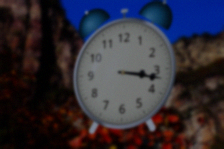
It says 3:17
